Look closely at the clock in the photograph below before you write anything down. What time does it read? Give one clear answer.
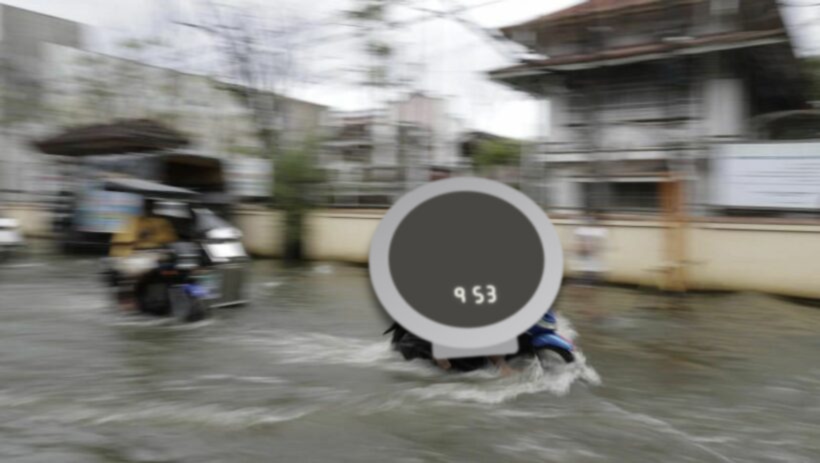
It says 9:53
